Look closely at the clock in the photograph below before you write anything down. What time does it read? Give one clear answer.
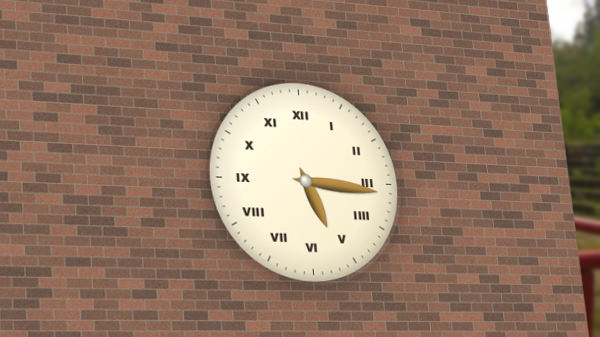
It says 5:16
